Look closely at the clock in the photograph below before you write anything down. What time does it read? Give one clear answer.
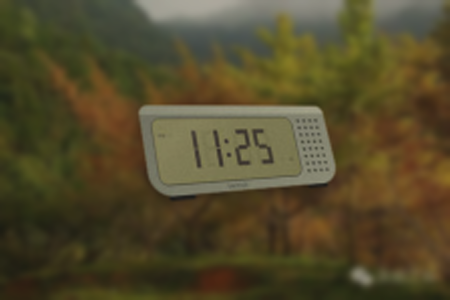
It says 11:25
